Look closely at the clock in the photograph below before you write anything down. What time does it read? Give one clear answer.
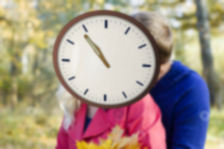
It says 10:54
